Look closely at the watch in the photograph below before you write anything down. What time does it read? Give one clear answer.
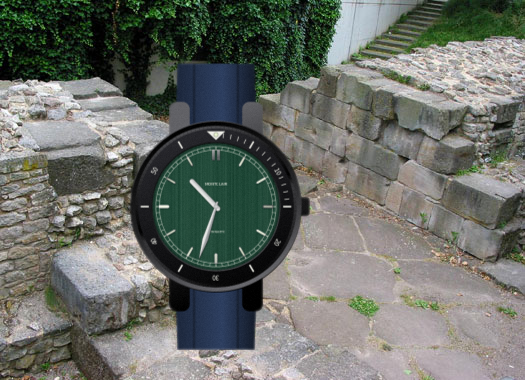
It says 10:33
